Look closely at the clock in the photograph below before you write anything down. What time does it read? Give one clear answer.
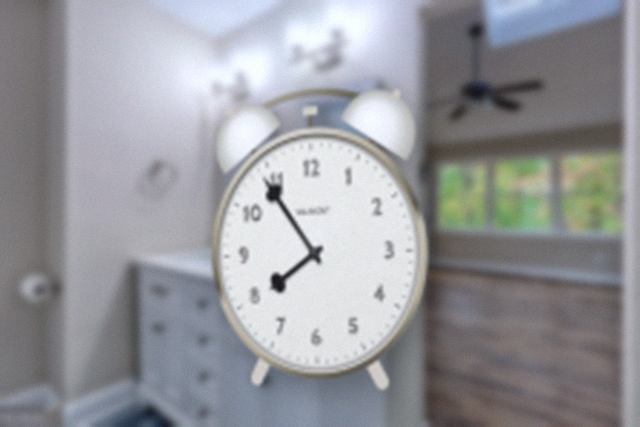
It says 7:54
